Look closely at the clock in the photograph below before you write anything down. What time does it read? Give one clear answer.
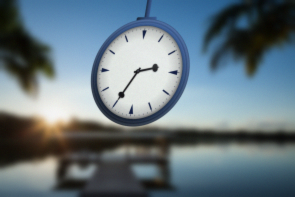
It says 2:35
